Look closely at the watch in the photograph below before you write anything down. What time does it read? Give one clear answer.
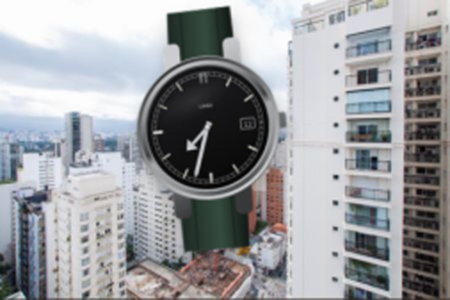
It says 7:33
